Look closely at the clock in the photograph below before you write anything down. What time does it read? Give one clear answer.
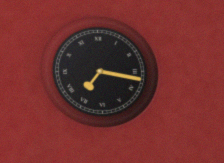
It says 7:17
